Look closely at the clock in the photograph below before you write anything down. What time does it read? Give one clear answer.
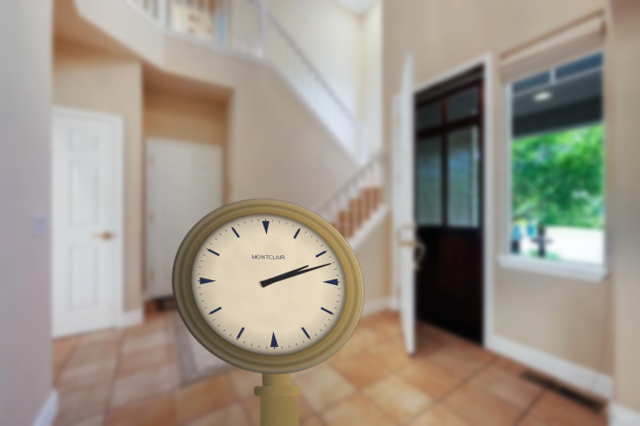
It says 2:12
